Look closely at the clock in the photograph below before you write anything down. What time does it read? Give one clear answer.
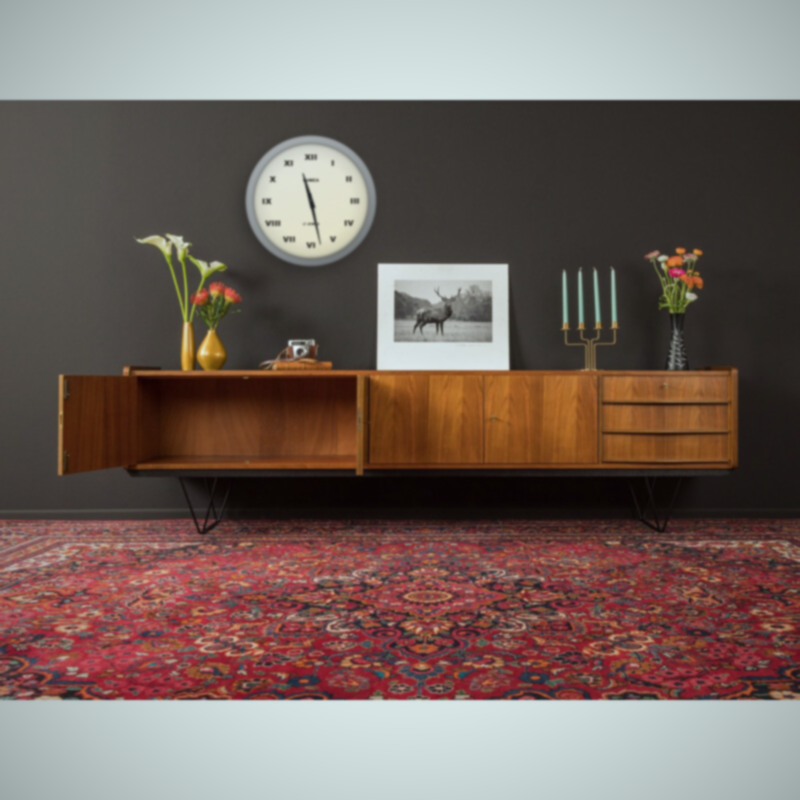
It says 11:28
